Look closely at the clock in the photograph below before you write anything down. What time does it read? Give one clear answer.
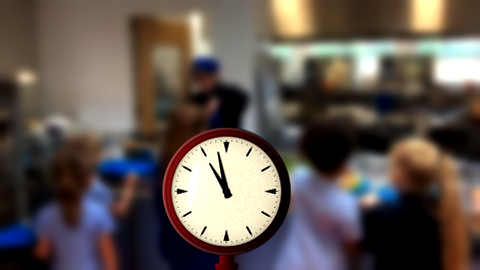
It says 10:58
